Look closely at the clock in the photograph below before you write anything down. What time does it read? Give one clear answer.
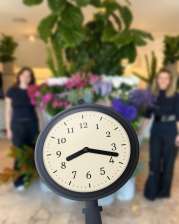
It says 8:18
